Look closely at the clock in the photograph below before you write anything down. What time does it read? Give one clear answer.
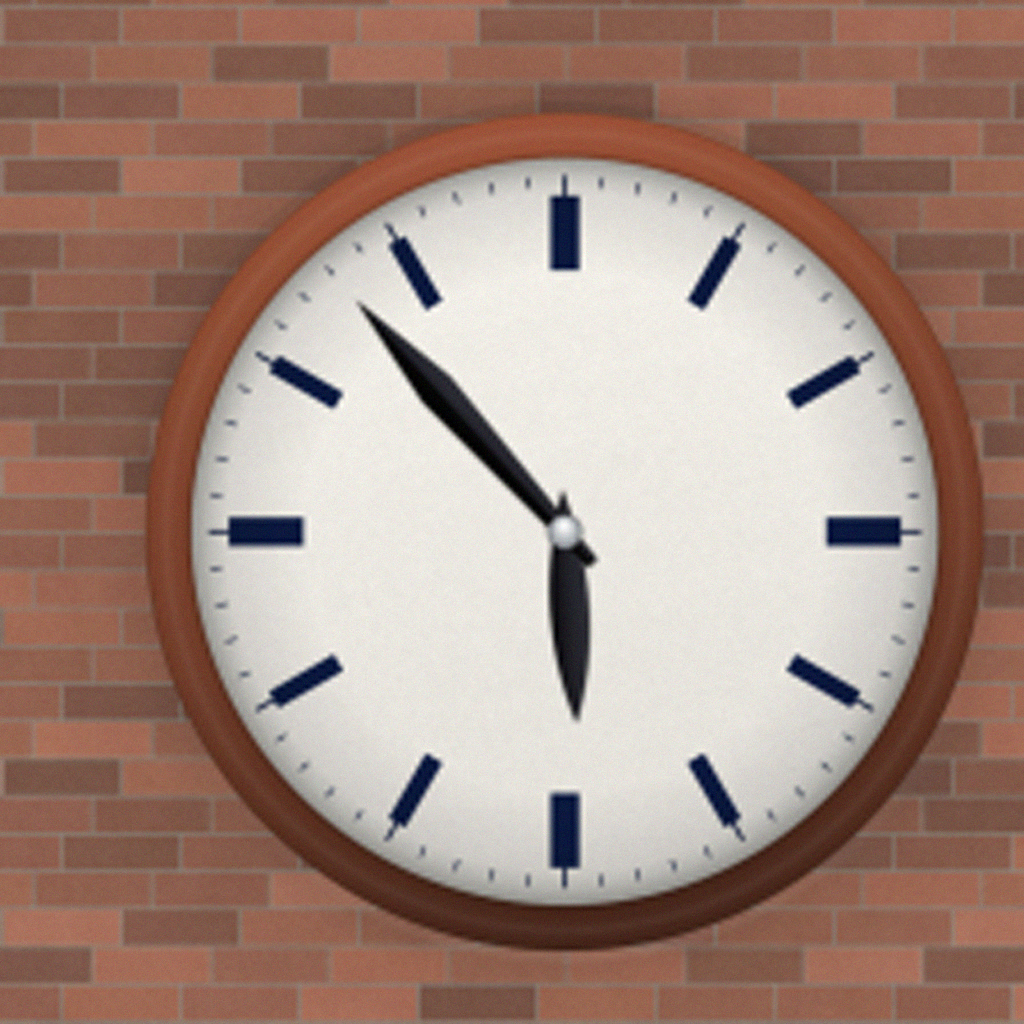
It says 5:53
